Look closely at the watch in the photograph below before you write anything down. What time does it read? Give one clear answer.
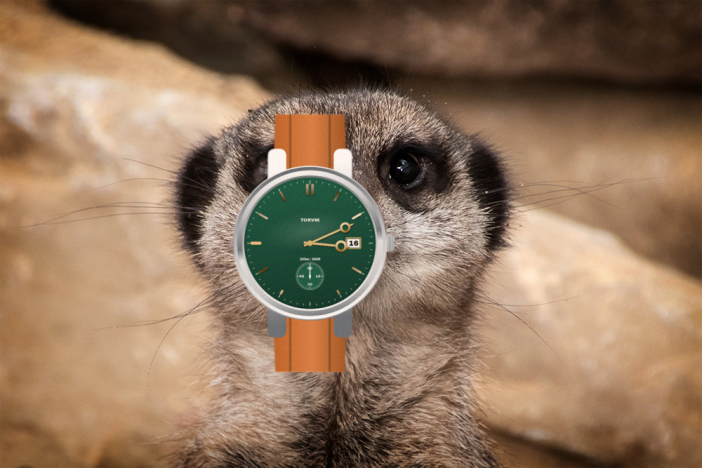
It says 3:11
